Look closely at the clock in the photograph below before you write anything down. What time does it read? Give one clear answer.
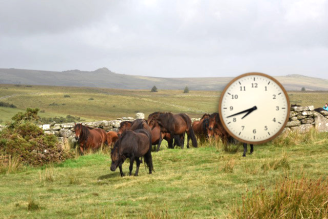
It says 7:42
